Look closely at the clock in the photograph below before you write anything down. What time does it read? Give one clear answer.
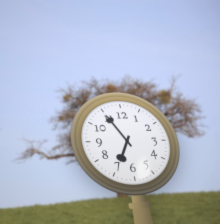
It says 6:55
